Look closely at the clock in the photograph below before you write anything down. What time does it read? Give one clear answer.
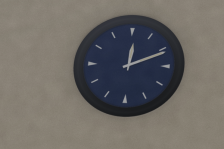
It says 12:11
